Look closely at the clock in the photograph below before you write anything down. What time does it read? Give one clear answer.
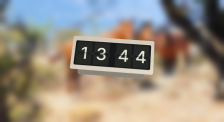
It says 13:44
